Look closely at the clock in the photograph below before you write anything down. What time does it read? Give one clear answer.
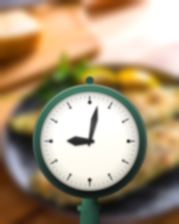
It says 9:02
